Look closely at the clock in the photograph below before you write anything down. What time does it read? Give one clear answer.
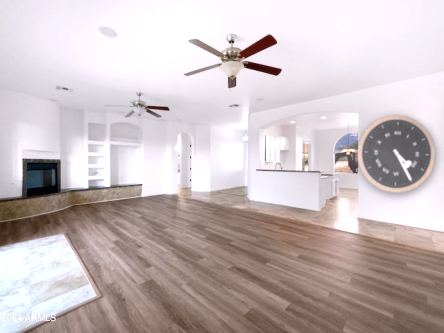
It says 4:25
